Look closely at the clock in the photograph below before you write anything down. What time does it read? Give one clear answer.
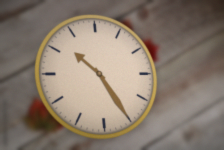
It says 10:25
